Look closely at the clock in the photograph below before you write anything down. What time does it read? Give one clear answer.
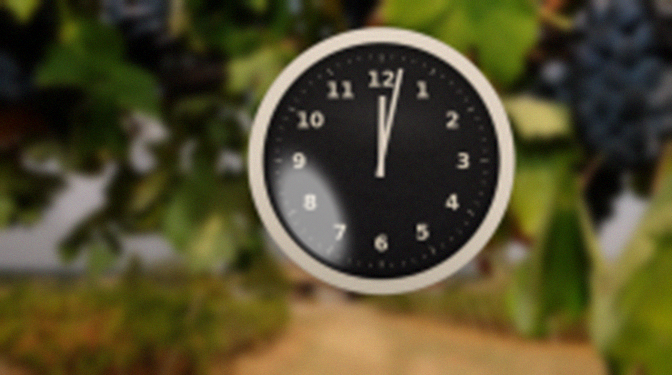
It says 12:02
